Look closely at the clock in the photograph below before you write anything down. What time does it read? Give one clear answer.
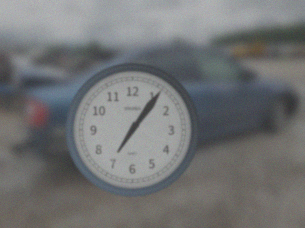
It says 7:06
